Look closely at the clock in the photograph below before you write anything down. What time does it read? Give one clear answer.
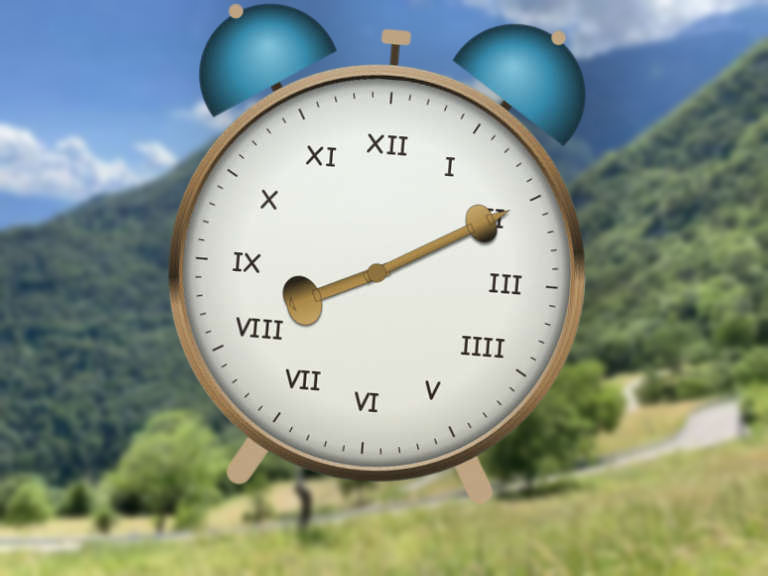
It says 8:10
